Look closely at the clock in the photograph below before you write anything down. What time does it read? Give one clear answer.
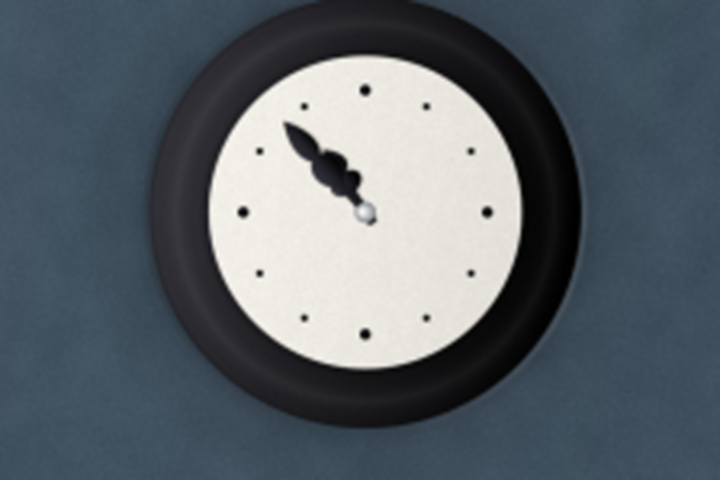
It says 10:53
